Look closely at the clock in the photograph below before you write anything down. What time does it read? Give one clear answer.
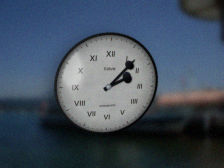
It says 2:07
